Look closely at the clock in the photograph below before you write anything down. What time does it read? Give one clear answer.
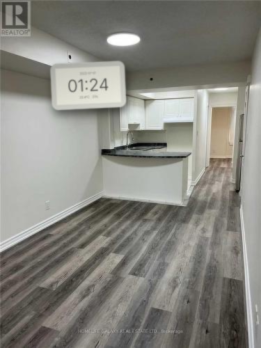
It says 1:24
